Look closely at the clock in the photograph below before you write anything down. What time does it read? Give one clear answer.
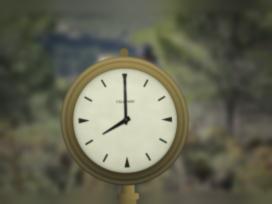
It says 8:00
